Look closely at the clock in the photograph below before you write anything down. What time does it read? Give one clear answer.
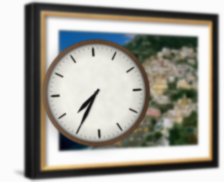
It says 7:35
